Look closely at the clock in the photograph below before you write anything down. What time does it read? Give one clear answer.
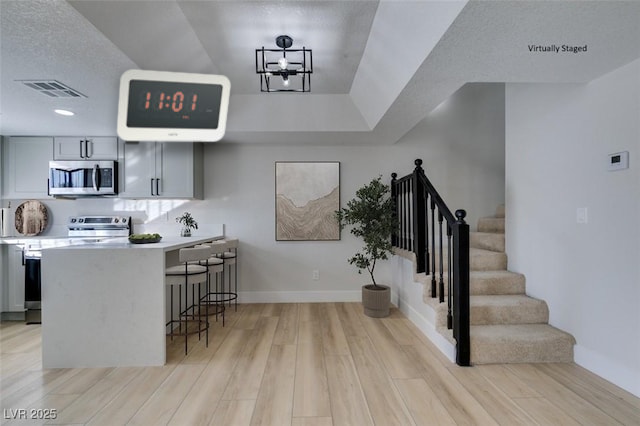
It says 11:01
